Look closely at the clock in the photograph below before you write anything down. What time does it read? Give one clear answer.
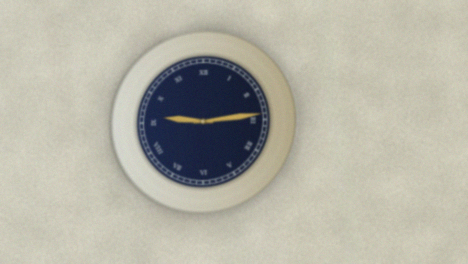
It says 9:14
